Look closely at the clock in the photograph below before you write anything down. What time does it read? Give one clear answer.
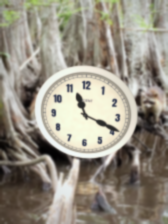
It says 11:19
